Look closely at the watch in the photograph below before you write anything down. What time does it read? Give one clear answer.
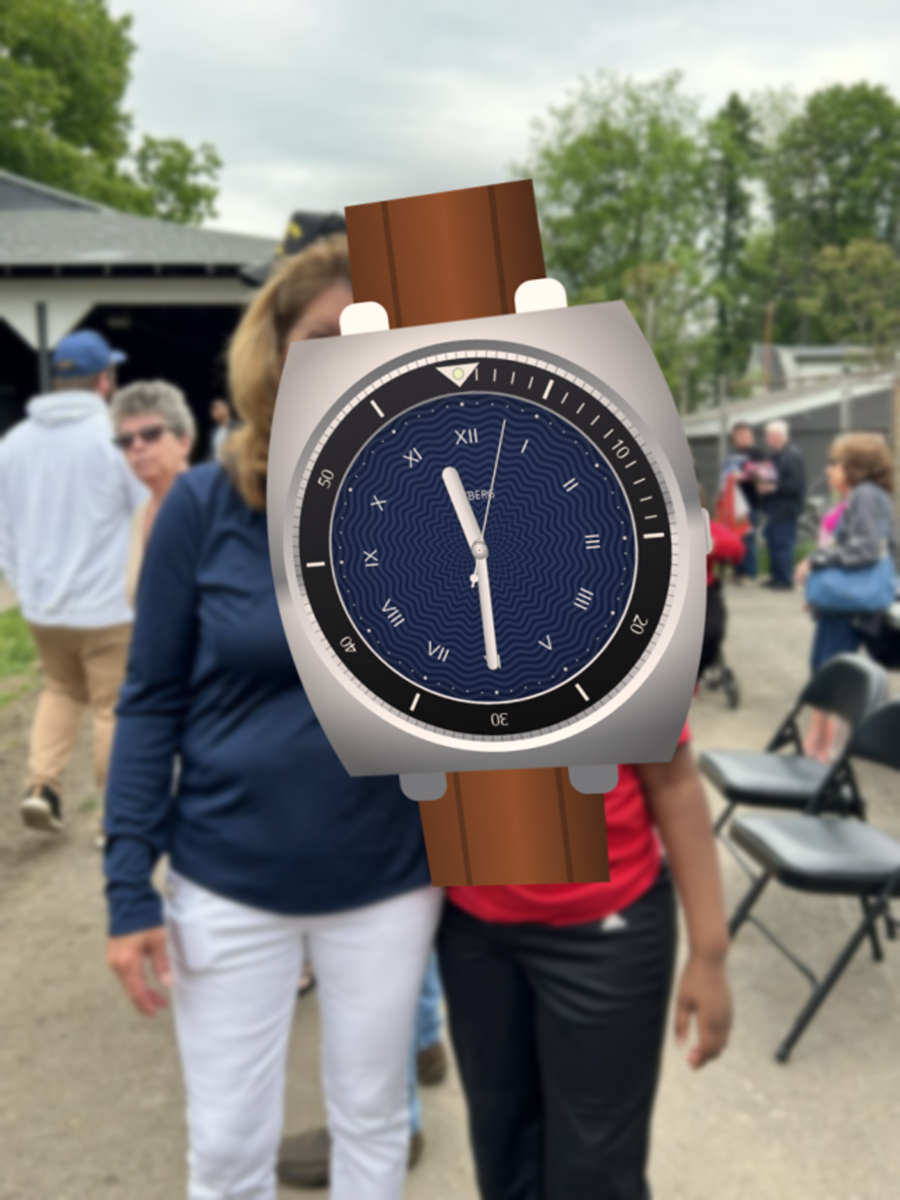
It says 11:30:03
